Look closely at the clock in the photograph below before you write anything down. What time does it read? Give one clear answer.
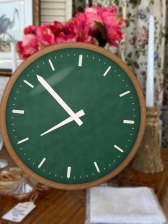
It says 7:52
